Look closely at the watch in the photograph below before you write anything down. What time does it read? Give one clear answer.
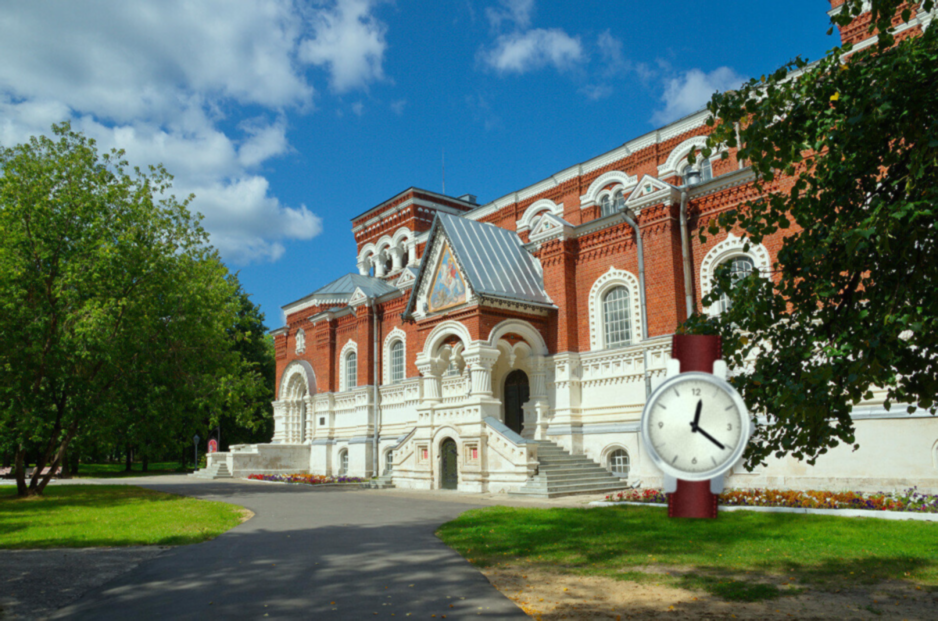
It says 12:21
